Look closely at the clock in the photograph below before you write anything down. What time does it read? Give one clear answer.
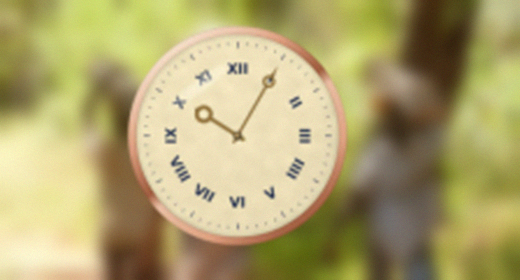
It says 10:05
